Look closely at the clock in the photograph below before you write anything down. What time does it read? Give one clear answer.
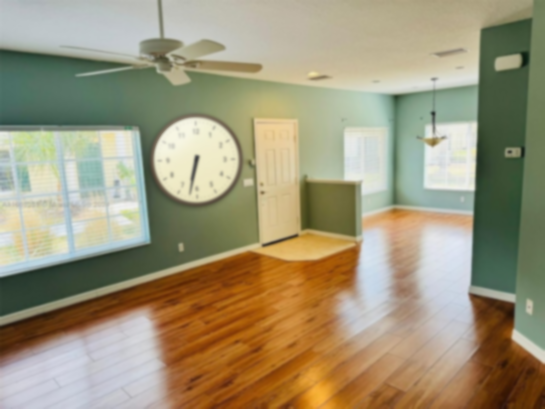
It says 6:32
